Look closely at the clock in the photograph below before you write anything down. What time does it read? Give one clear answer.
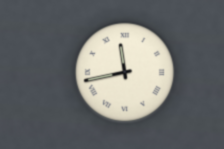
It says 11:43
